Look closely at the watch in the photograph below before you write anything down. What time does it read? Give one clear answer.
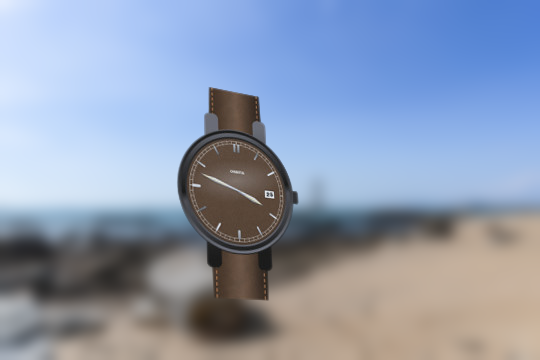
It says 3:48
